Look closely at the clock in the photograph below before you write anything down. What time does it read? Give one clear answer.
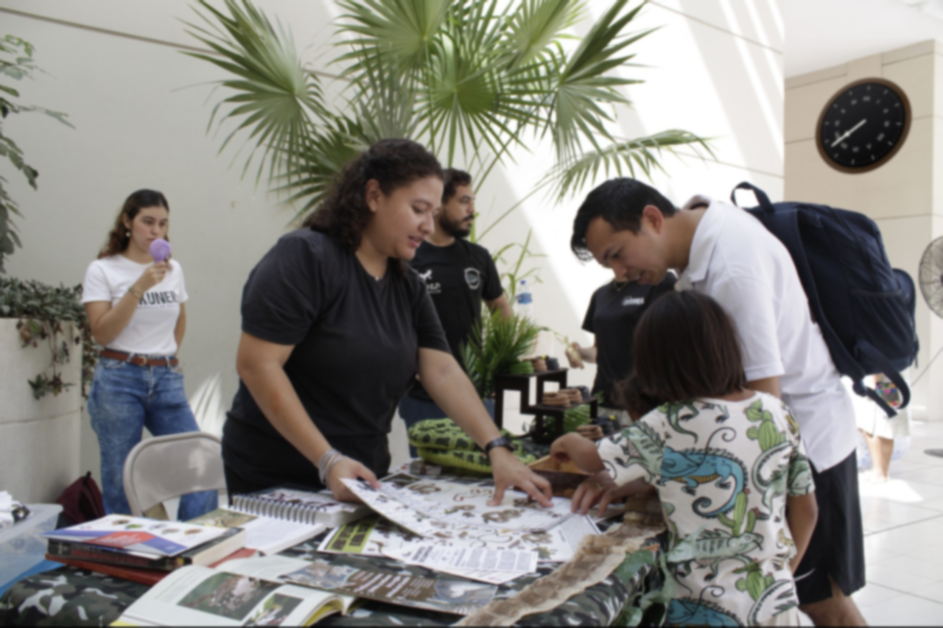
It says 7:38
